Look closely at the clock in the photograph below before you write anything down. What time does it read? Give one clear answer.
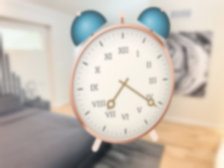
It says 7:21
